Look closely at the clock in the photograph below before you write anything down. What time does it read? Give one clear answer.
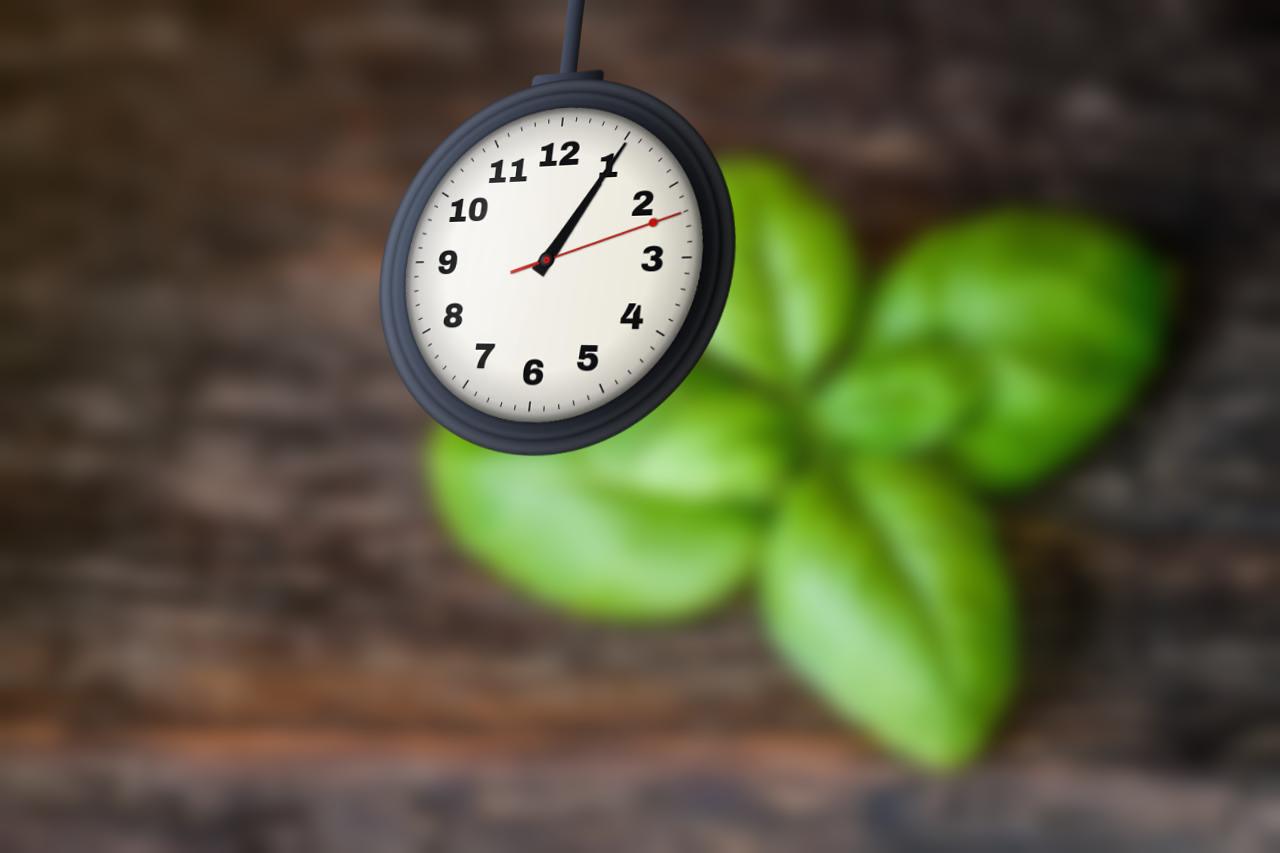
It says 1:05:12
